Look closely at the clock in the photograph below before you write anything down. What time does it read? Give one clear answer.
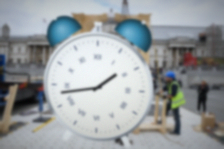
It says 1:43
